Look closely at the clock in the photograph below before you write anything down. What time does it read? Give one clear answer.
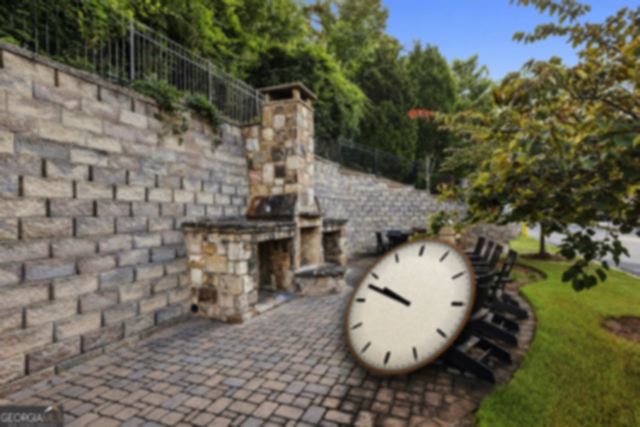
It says 9:48
